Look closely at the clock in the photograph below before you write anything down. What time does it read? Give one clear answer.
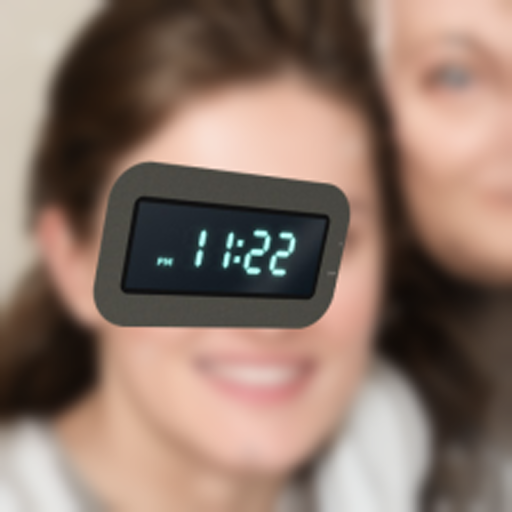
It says 11:22
